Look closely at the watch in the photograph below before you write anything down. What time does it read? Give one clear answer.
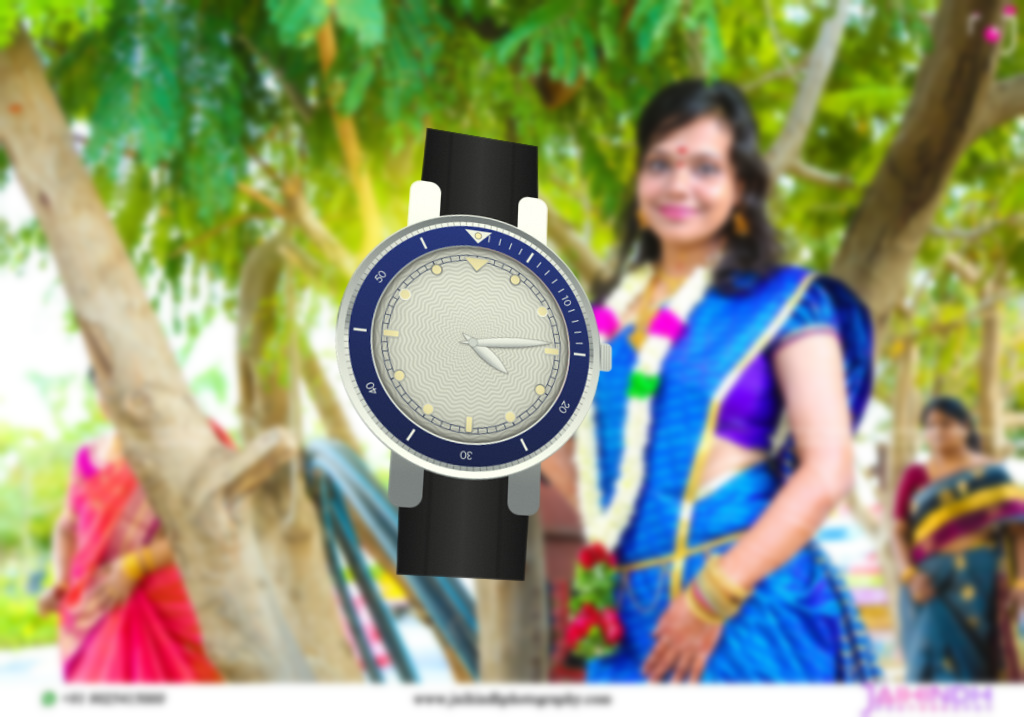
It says 4:14
